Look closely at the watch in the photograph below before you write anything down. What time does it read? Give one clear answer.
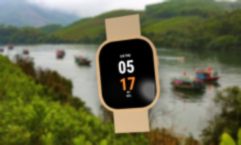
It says 5:17
